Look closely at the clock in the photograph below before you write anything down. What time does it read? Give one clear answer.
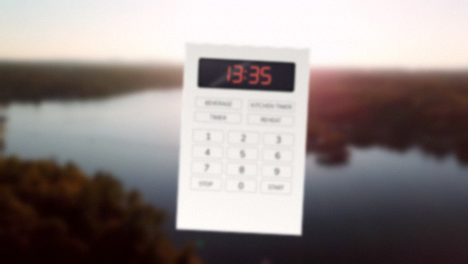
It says 13:35
